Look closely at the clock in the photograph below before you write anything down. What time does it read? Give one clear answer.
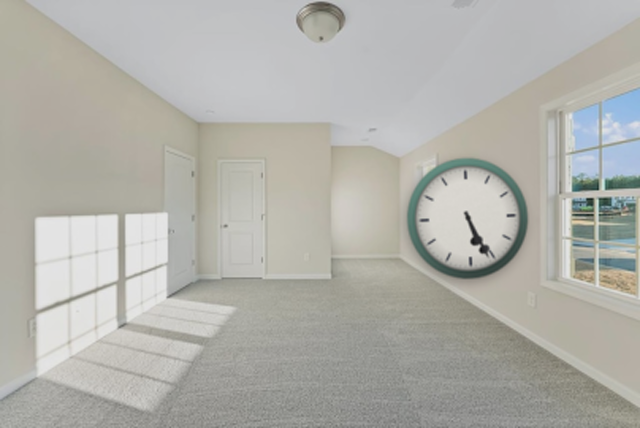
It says 5:26
